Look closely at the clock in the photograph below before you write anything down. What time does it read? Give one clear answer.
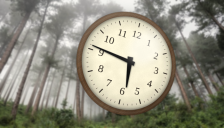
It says 5:46
